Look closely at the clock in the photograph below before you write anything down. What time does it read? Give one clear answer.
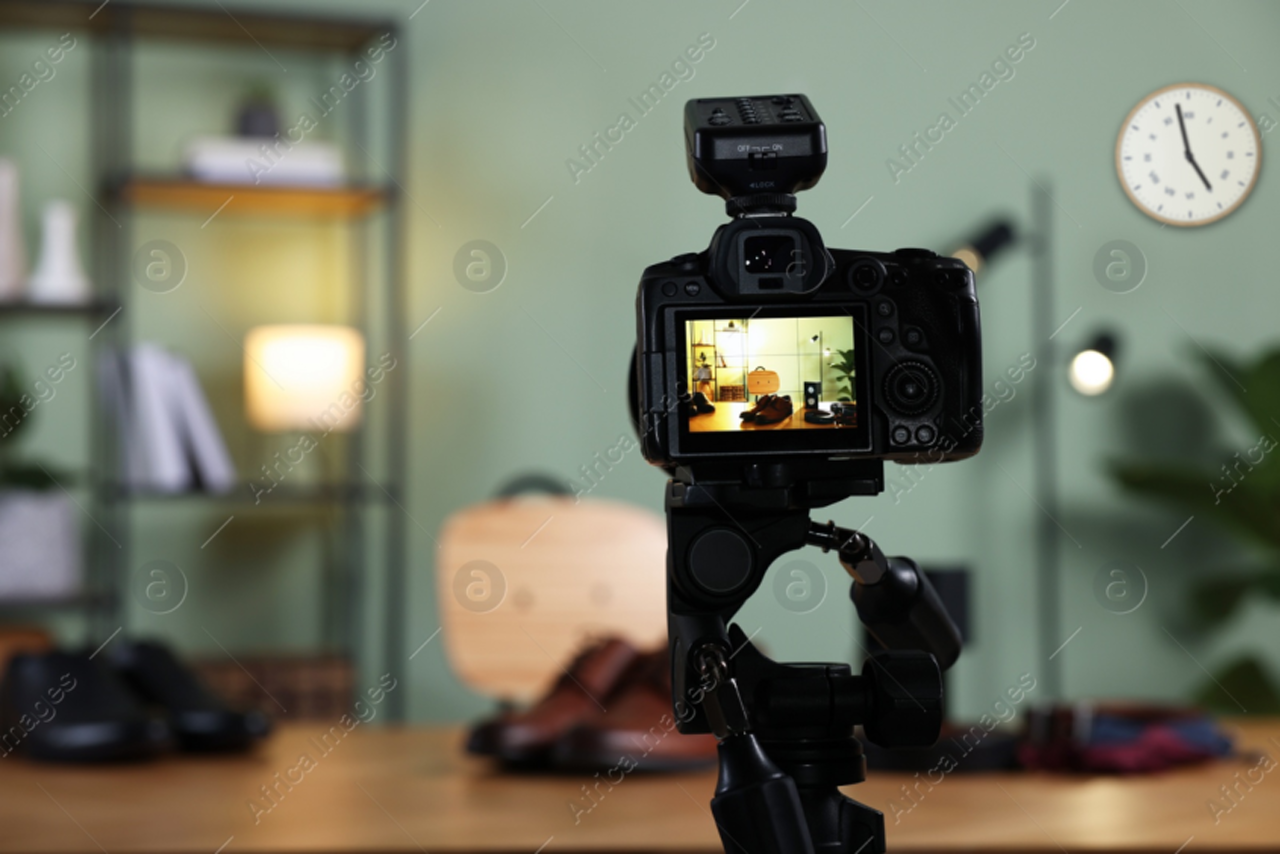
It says 4:58
